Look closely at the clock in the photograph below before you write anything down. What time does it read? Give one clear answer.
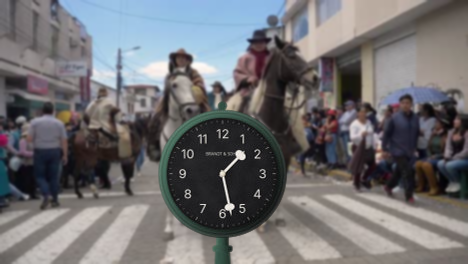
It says 1:28
